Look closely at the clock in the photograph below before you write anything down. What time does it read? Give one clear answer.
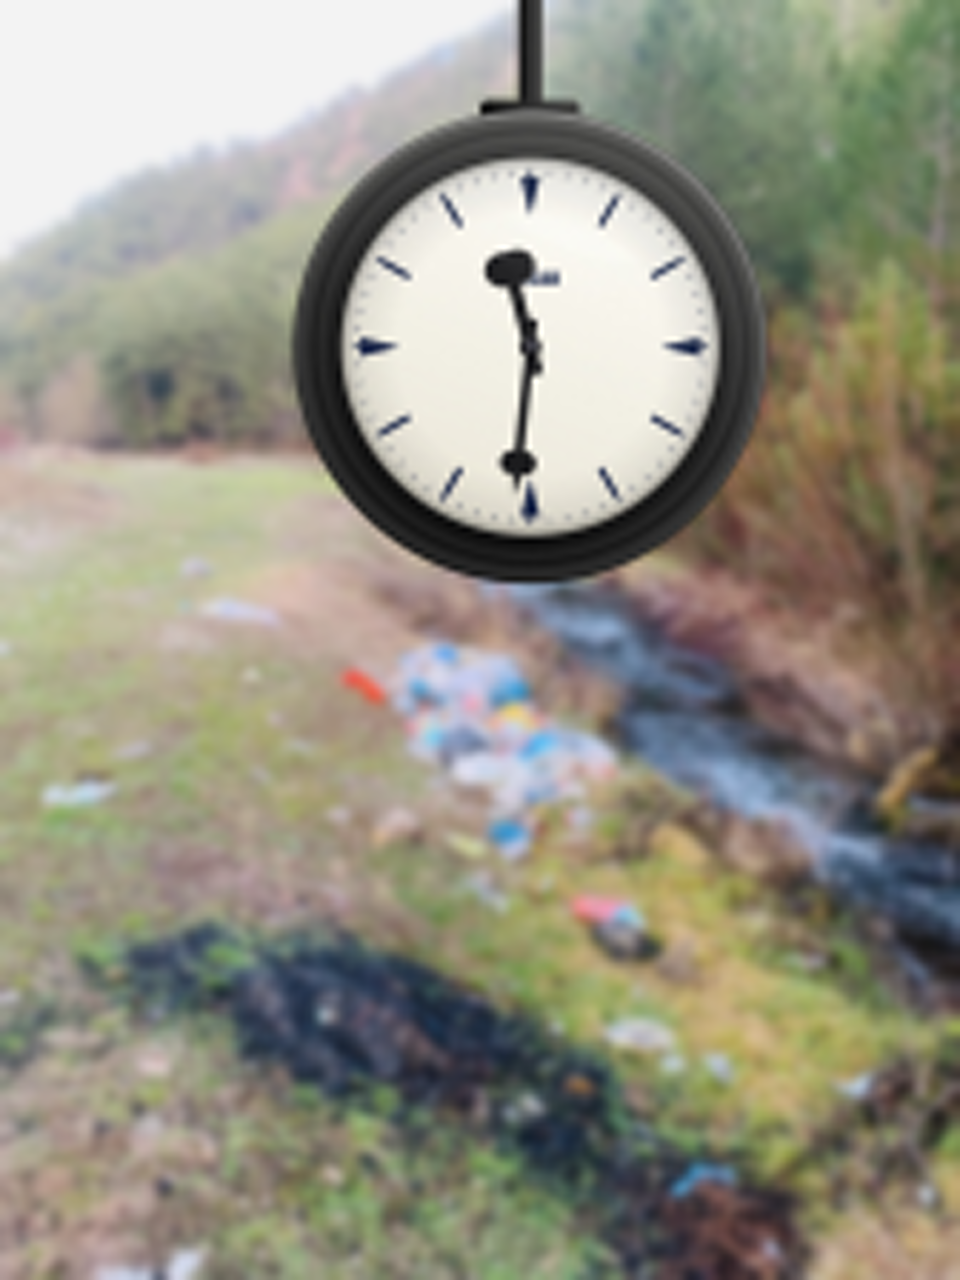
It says 11:31
